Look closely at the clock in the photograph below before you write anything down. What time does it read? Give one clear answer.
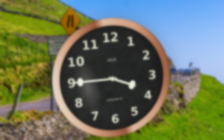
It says 3:45
